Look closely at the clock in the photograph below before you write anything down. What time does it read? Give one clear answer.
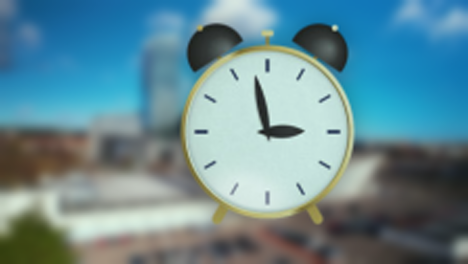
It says 2:58
